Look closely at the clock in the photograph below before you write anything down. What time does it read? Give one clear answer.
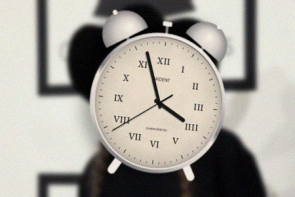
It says 3:56:39
